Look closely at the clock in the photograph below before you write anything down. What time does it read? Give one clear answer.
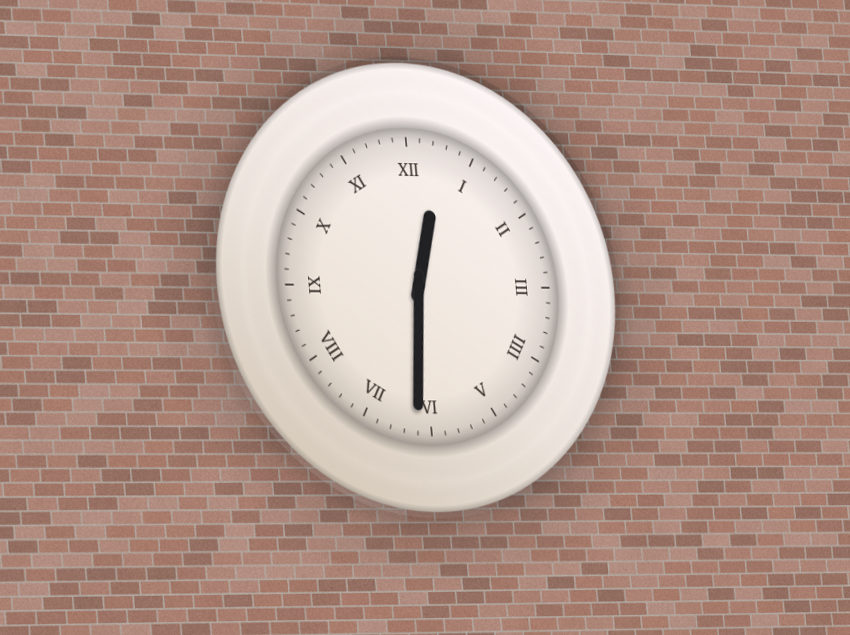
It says 12:31
